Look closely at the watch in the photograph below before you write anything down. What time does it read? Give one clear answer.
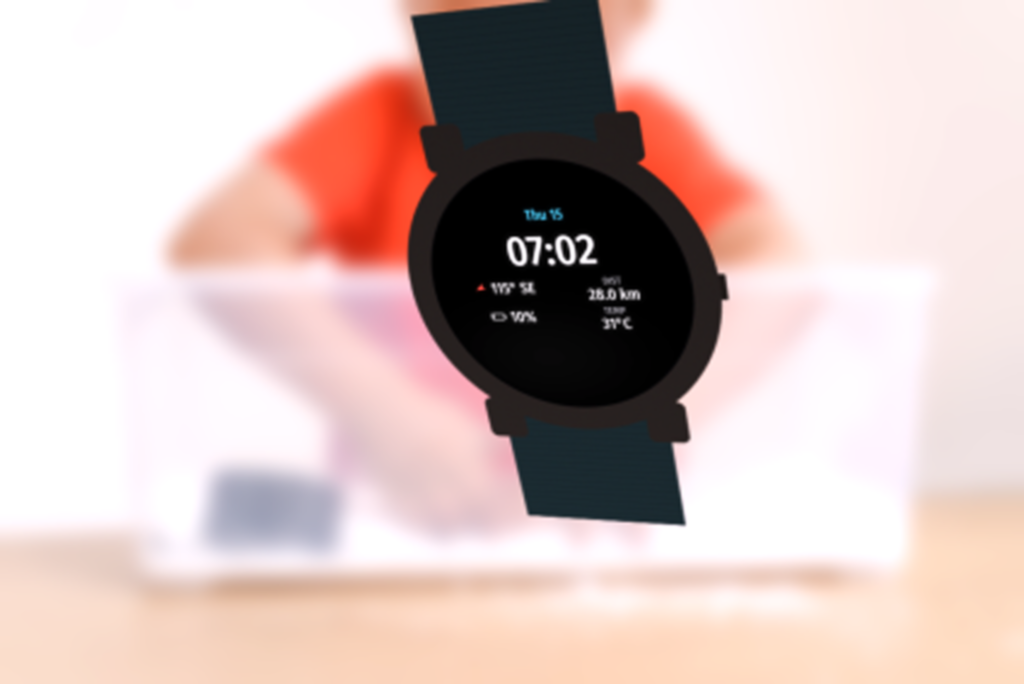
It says 7:02
